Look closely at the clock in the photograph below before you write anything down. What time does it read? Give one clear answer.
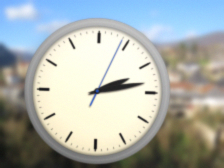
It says 2:13:04
